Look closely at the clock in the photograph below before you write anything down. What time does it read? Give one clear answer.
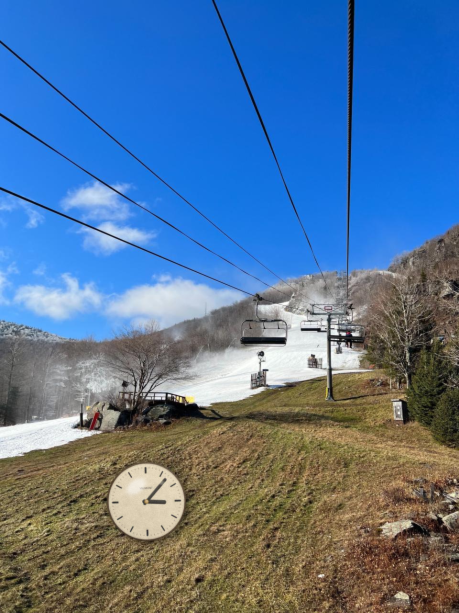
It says 3:07
